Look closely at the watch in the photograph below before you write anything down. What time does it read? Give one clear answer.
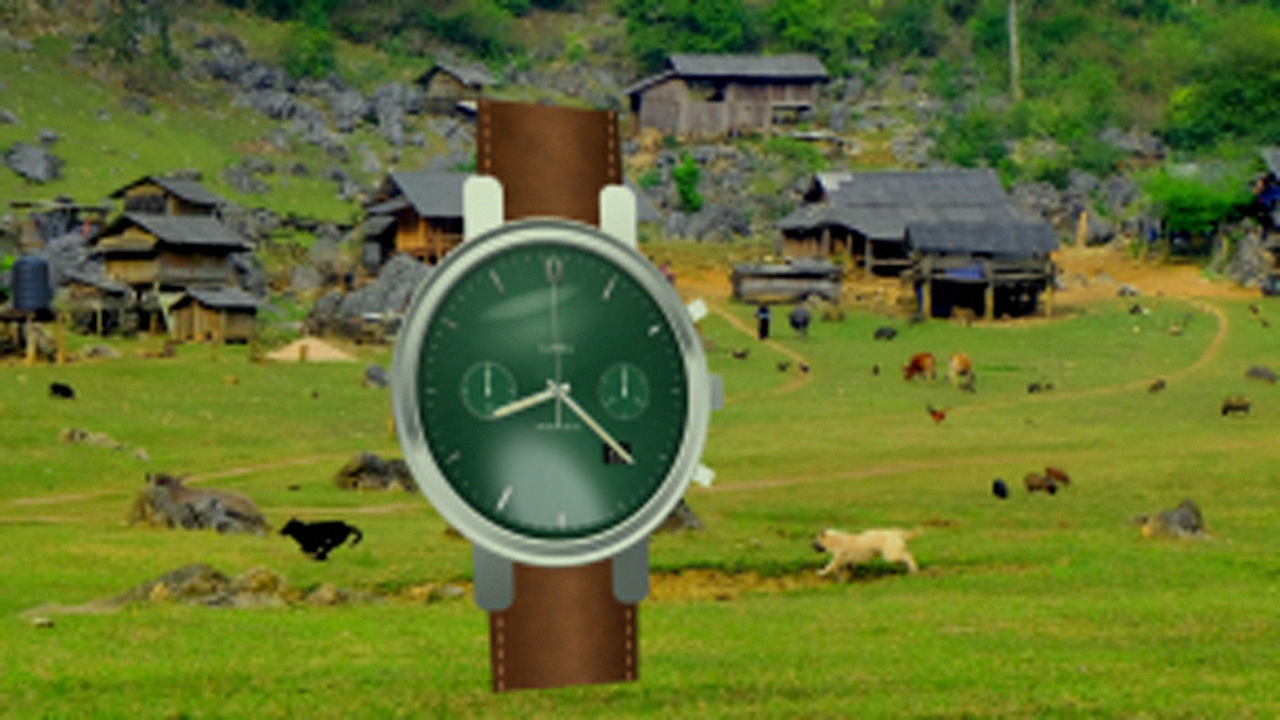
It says 8:22
